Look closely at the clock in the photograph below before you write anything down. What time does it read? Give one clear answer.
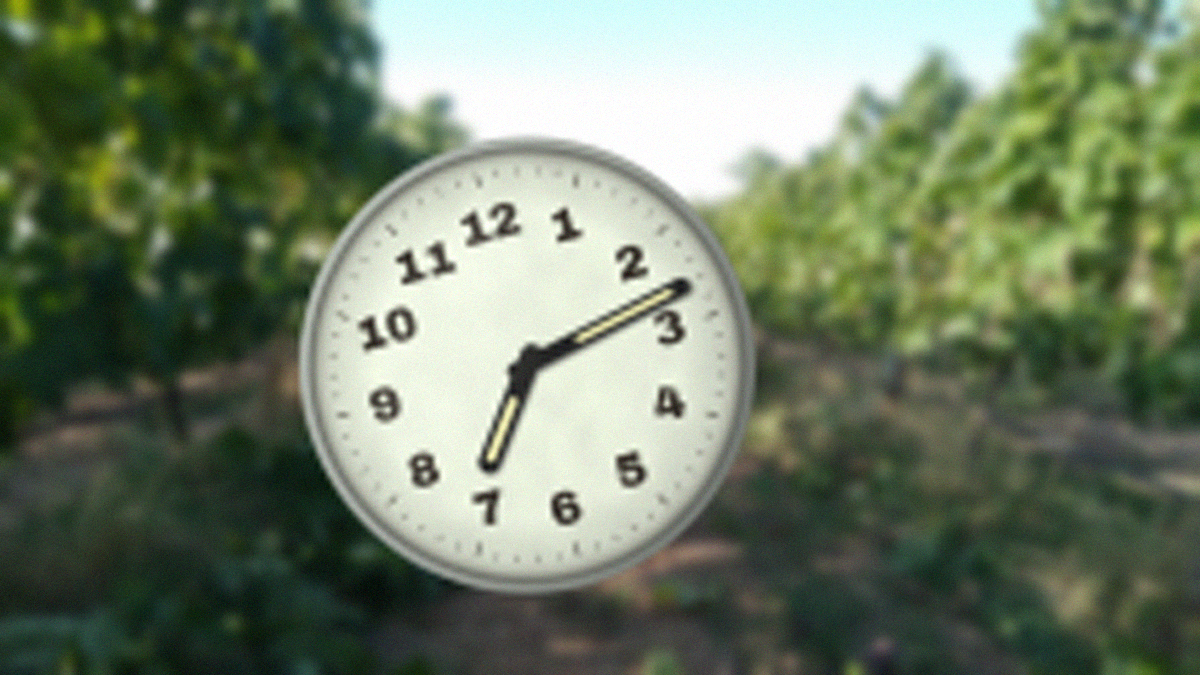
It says 7:13
